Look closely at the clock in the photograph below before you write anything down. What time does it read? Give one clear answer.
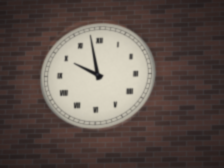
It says 9:58
